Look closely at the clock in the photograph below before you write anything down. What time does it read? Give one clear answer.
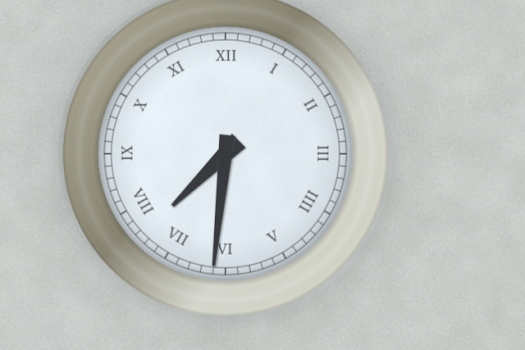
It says 7:31
